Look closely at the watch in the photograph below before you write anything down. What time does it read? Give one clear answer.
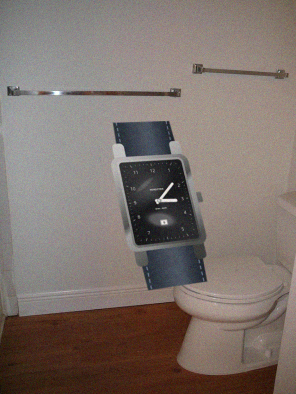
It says 3:08
